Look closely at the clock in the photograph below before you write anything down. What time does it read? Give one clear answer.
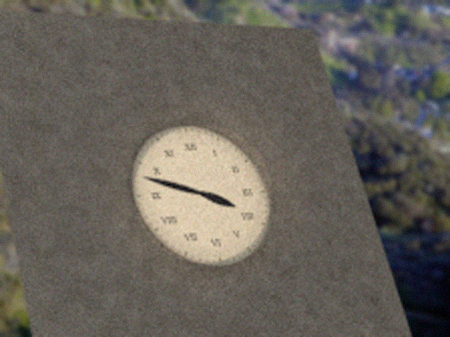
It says 3:48
